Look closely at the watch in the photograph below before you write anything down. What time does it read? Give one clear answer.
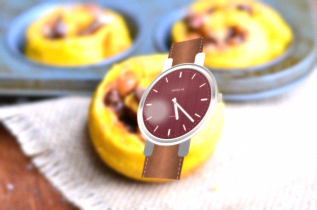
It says 5:22
